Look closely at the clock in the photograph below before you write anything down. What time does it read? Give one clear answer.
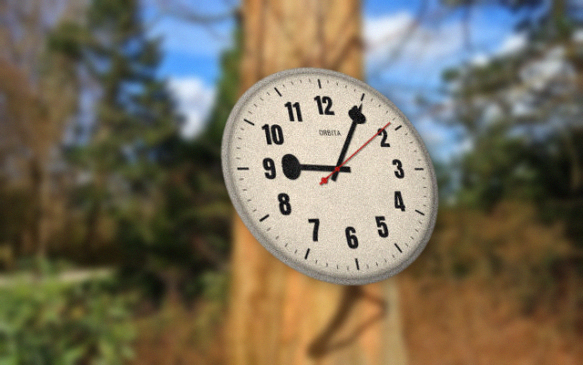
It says 9:05:09
